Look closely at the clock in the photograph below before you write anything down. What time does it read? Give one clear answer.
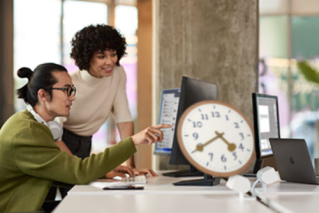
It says 4:40
